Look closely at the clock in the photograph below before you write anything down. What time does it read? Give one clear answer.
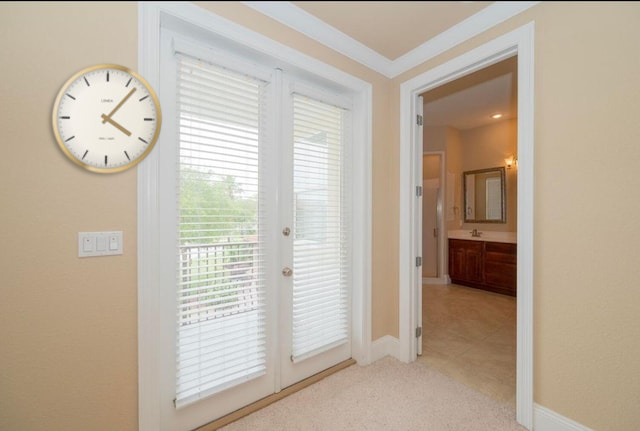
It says 4:07
